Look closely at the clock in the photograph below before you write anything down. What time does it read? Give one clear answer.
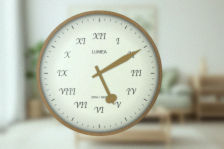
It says 5:10
